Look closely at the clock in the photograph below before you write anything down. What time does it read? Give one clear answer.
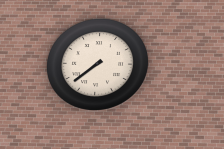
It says 7:38
